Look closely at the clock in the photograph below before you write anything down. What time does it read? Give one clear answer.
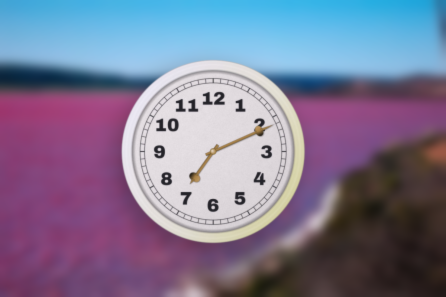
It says 7:11
